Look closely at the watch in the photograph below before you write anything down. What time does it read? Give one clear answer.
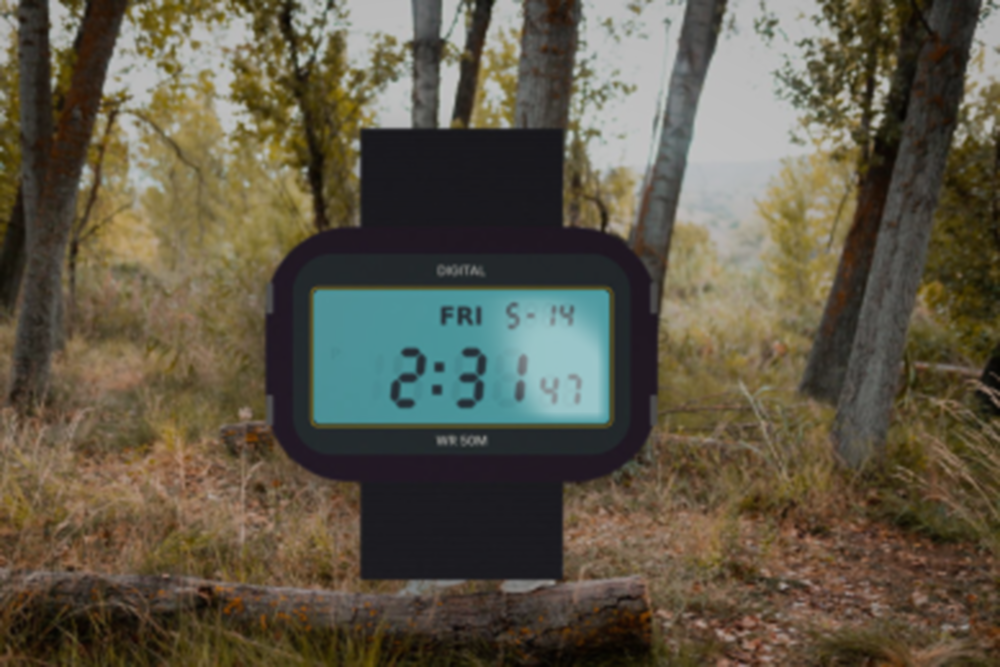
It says 2:31:47
